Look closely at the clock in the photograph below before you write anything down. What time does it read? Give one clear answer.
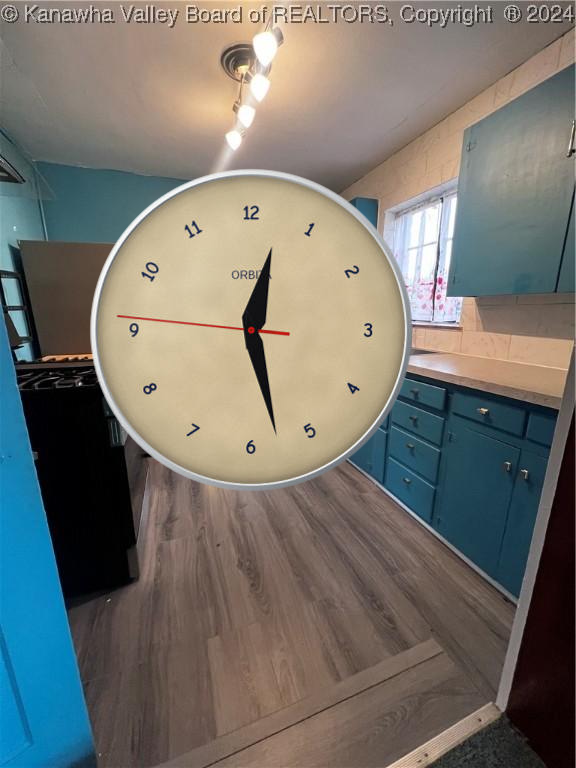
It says 12:27:46
